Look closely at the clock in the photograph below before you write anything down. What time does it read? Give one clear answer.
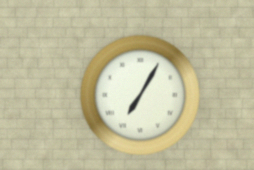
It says 7:05
